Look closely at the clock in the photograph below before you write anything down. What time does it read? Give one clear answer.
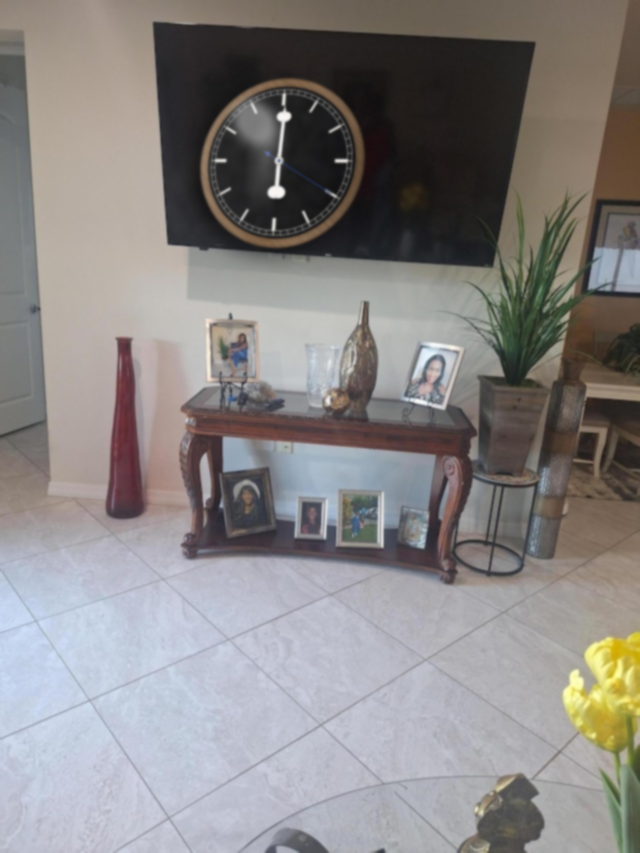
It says 6:00:20
